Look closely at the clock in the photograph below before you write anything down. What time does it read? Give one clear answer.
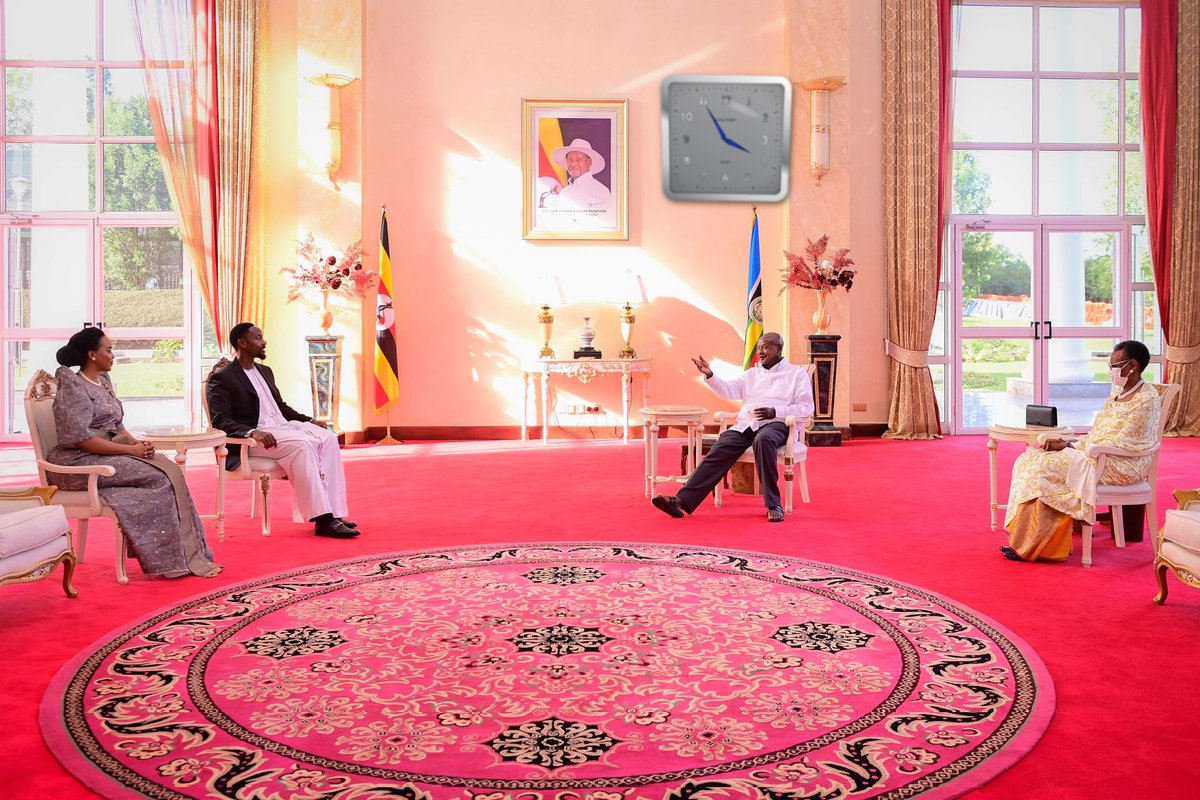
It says 3:55
